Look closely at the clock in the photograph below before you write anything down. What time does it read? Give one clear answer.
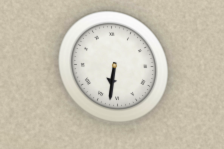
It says 6:32
